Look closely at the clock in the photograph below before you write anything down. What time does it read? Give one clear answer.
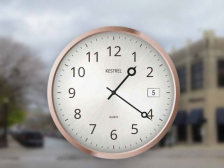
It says 1:21
